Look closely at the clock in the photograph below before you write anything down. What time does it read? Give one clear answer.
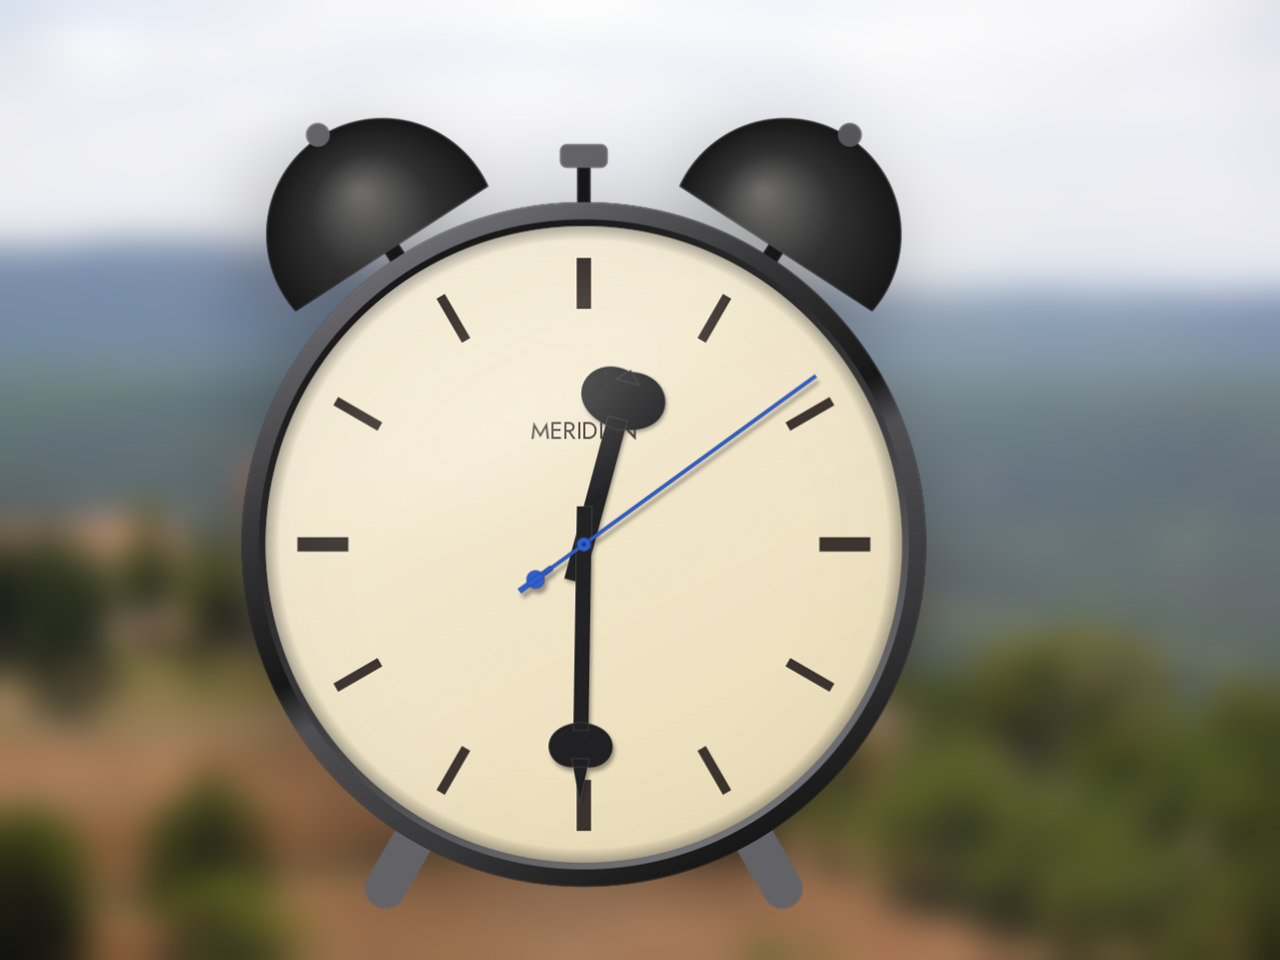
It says 12:30:09
